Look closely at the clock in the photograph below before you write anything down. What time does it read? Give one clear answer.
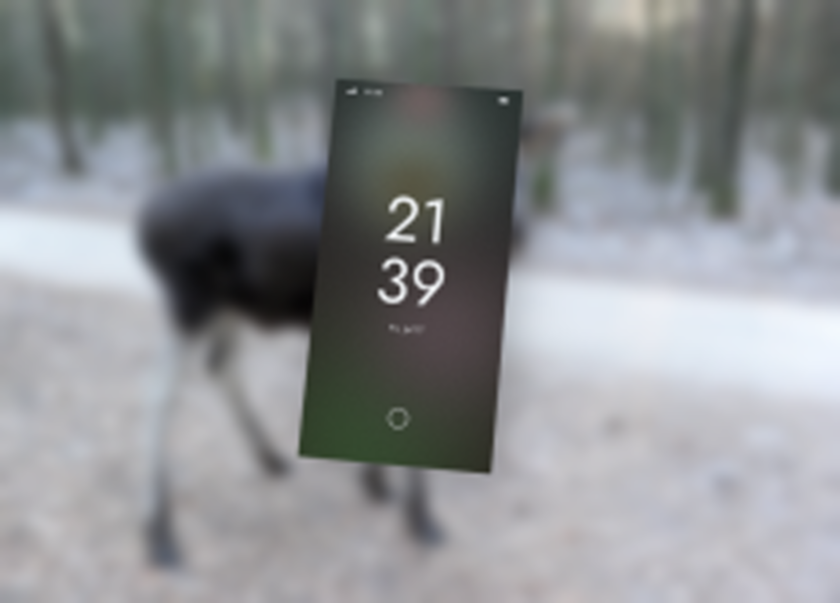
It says 21:39
